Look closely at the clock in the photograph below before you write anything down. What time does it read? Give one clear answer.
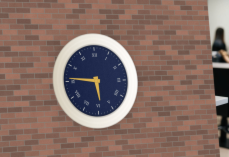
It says 5:46
